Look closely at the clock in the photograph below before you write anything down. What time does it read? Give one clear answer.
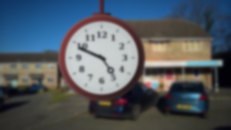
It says 4:49
